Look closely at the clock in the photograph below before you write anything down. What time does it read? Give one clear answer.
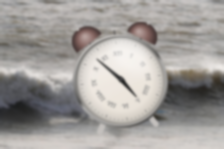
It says 4:53
